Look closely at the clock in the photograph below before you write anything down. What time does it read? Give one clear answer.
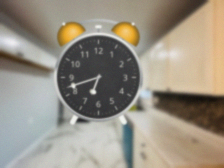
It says 6:42
